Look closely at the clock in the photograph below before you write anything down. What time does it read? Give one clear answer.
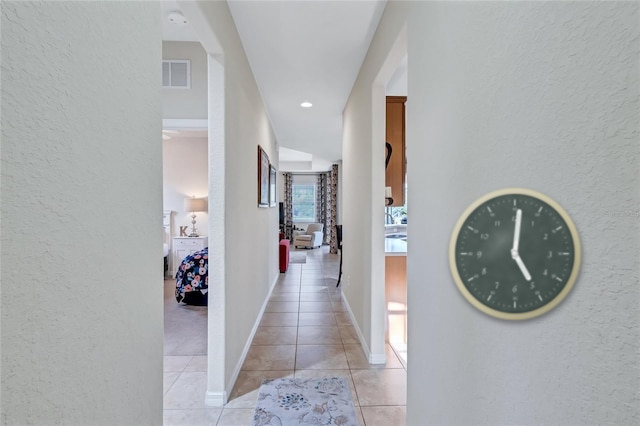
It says 5:01
